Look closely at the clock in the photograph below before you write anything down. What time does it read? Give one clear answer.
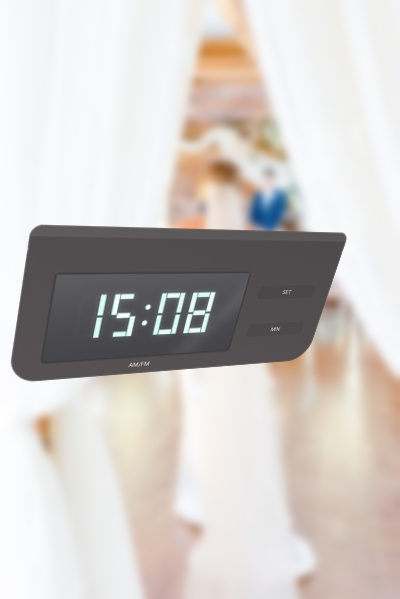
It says 15:08
